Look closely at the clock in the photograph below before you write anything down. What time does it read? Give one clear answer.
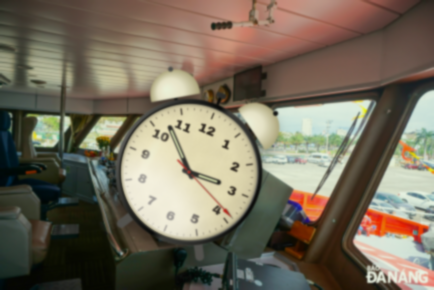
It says 2:52:19
